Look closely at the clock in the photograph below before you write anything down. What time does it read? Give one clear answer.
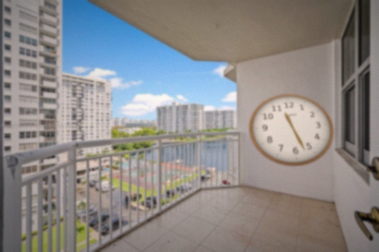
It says 11:27
